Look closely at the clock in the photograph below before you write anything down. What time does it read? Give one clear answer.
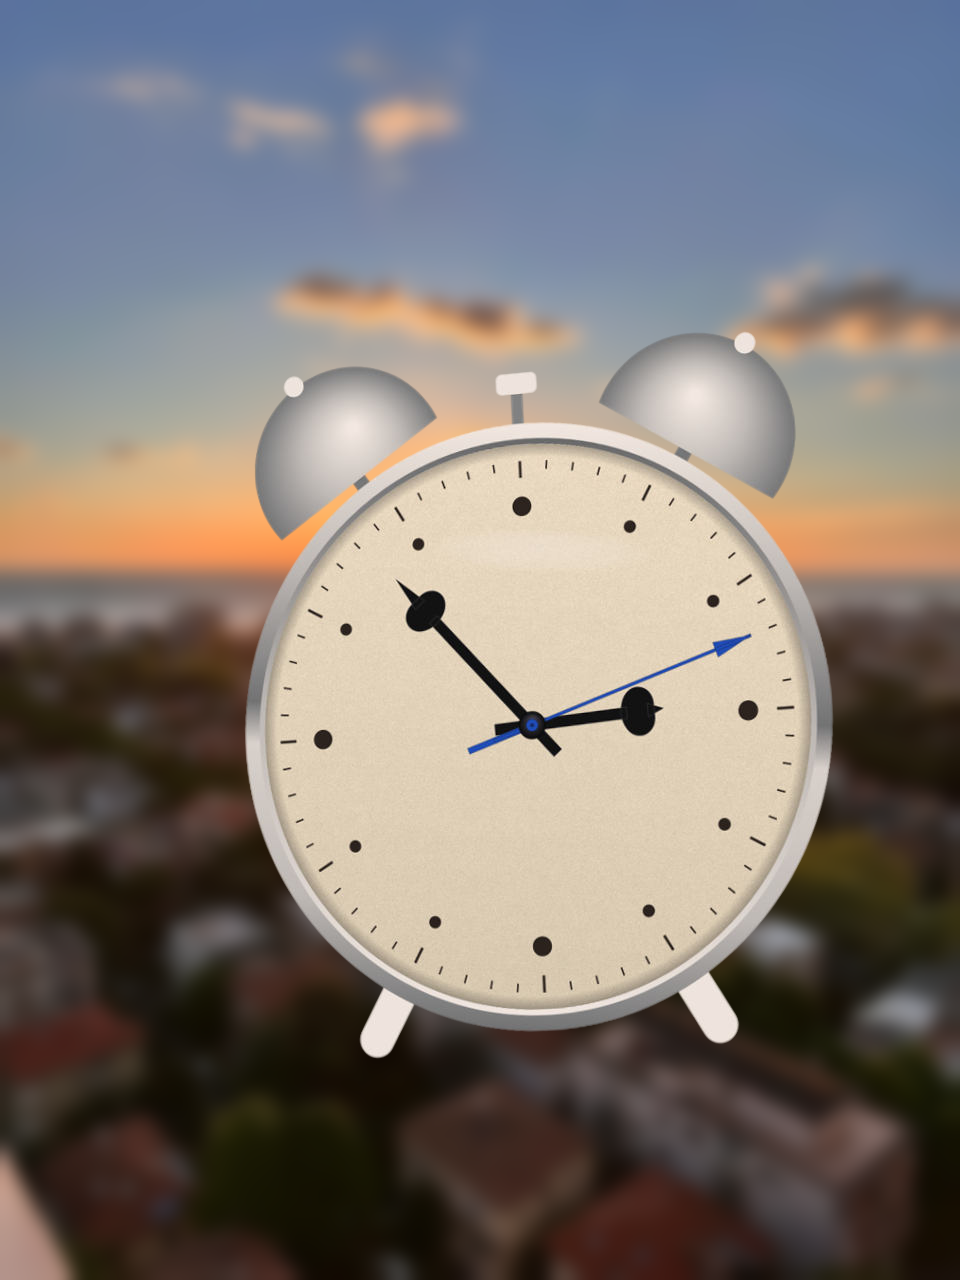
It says 2:53:12
